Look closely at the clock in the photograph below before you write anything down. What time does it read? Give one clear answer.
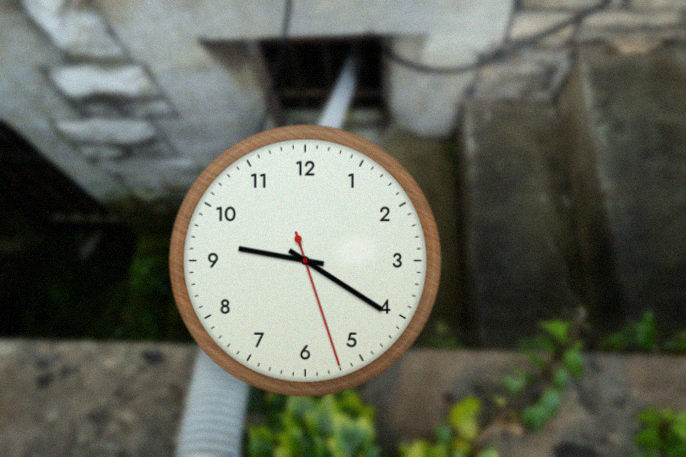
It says 9:20:27
